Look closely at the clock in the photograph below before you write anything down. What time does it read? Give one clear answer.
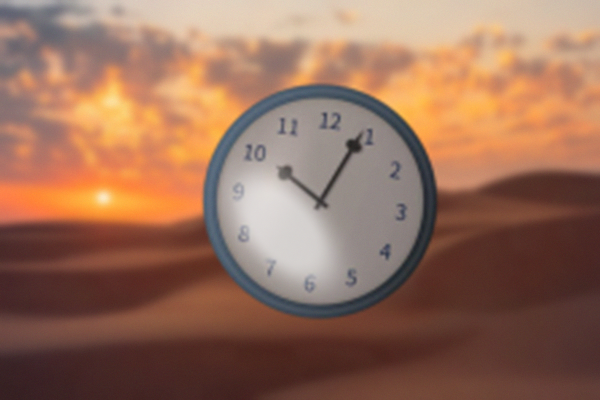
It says 10:04
